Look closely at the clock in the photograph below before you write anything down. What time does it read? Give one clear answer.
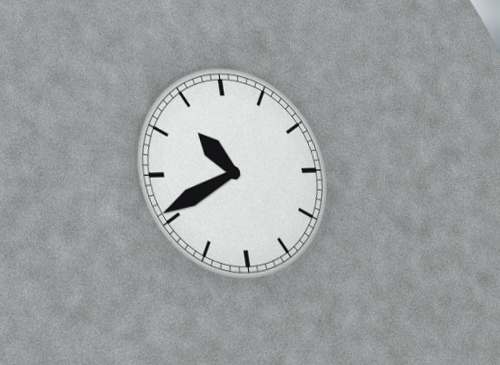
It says 10:41
